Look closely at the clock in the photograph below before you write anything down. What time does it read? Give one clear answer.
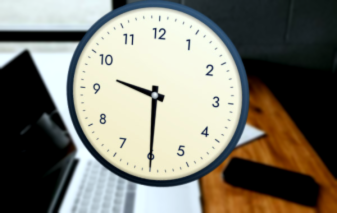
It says 9:30
